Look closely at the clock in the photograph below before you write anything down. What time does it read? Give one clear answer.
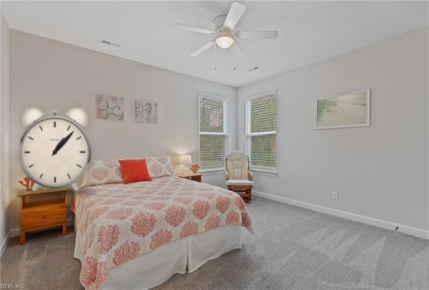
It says 1:07
